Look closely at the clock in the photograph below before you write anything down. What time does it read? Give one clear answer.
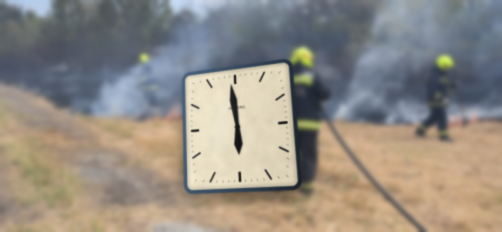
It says 5:59
